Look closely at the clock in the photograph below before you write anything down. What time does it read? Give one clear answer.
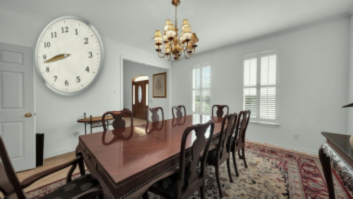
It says 8:43
